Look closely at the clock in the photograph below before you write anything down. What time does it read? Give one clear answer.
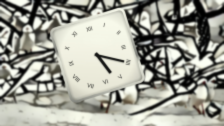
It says 5:20
